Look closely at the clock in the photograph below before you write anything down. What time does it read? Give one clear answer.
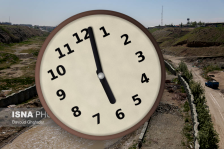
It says 6:02
